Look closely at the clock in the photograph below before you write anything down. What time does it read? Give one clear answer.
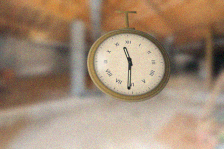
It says 11:31
